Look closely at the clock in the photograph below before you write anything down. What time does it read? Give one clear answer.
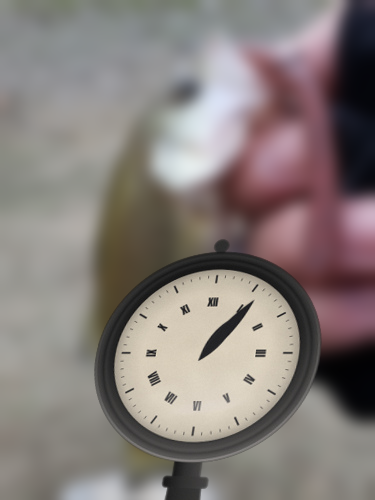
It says 1:06
